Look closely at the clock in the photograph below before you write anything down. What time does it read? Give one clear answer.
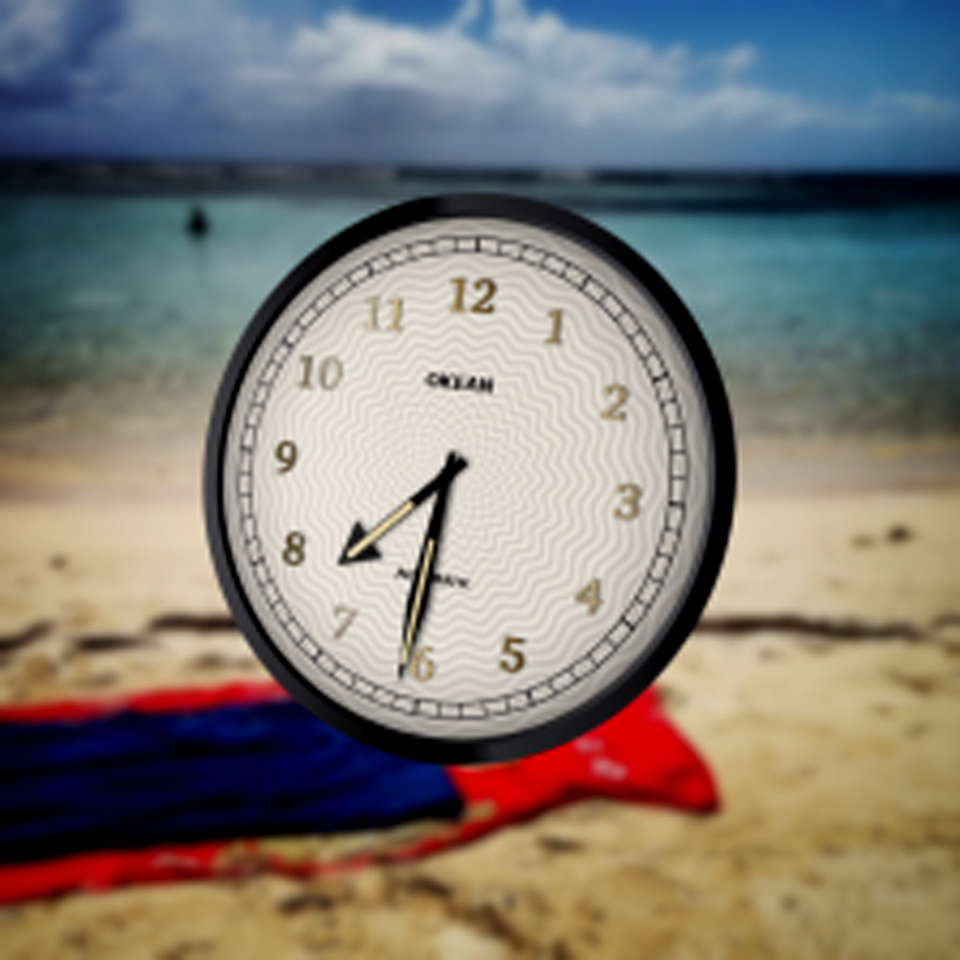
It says 7:31
